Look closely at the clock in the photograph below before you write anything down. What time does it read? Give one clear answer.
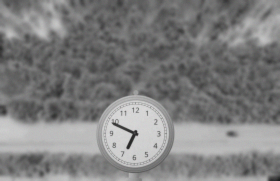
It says 6:49
